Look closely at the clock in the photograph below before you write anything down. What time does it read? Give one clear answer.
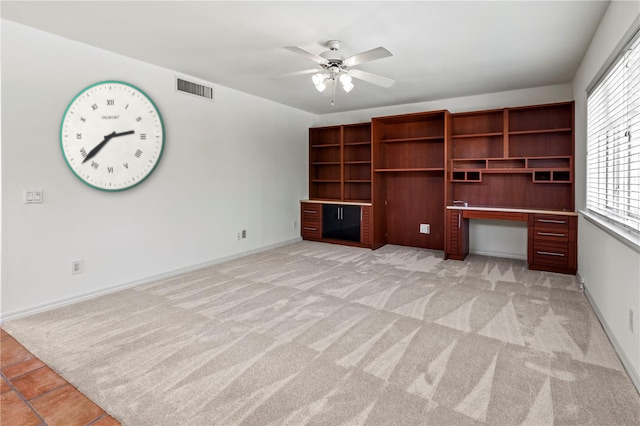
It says 2:38
